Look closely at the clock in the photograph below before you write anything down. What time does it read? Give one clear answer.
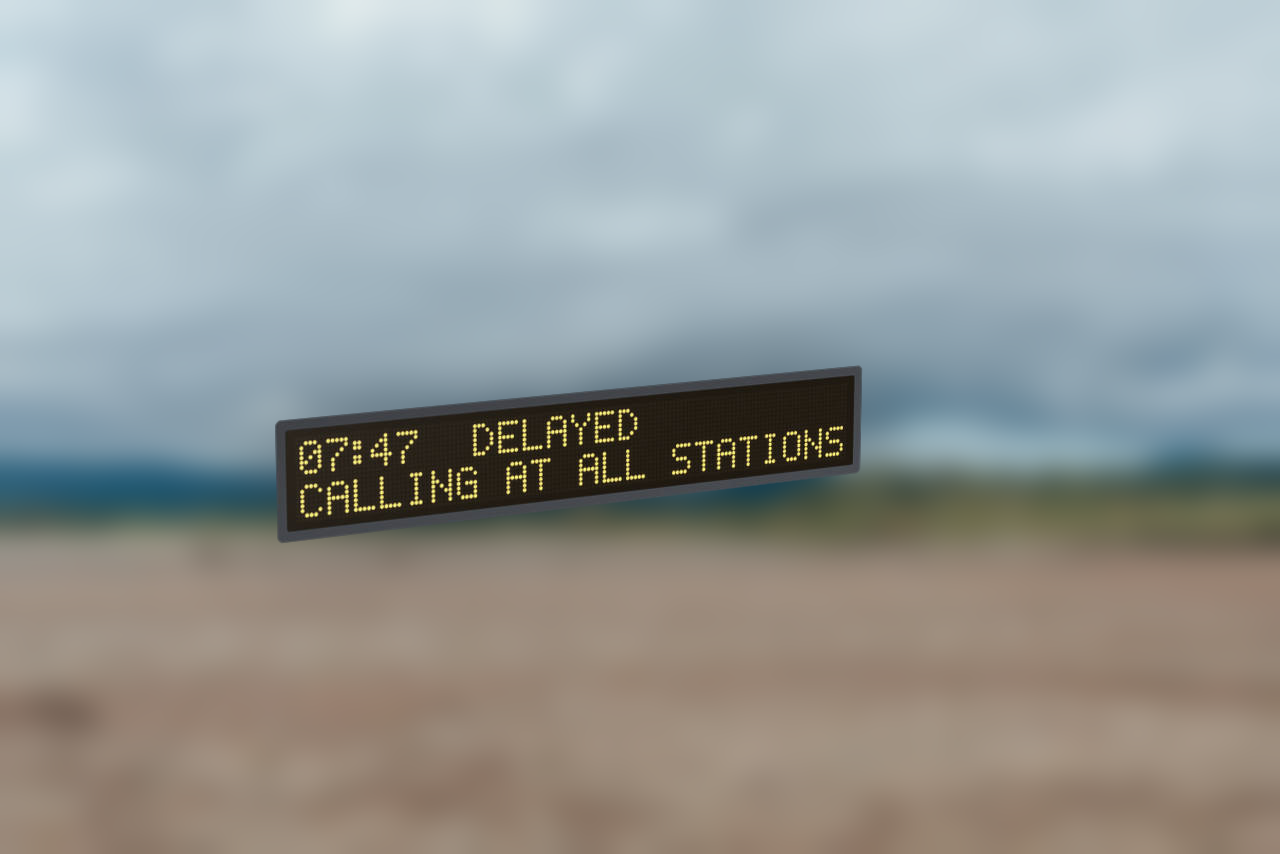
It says 7:47
